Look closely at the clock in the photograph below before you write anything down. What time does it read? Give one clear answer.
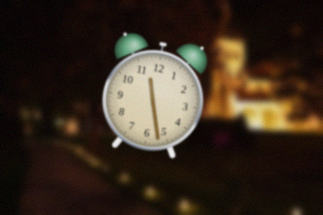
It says 11:27
